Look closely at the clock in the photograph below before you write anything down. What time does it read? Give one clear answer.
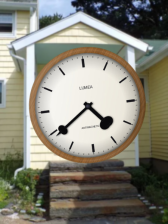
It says 4:39
